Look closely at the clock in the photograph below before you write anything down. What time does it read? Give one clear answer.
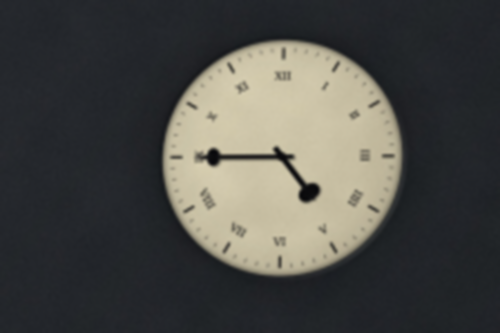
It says 4:45
